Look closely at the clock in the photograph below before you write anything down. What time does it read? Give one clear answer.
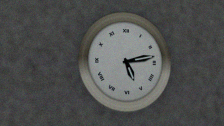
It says 5:13
